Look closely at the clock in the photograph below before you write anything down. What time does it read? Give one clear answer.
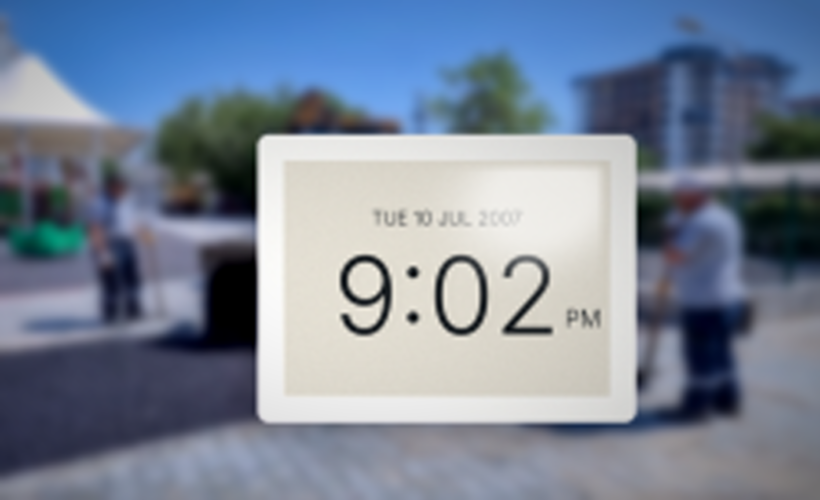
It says 9:02
